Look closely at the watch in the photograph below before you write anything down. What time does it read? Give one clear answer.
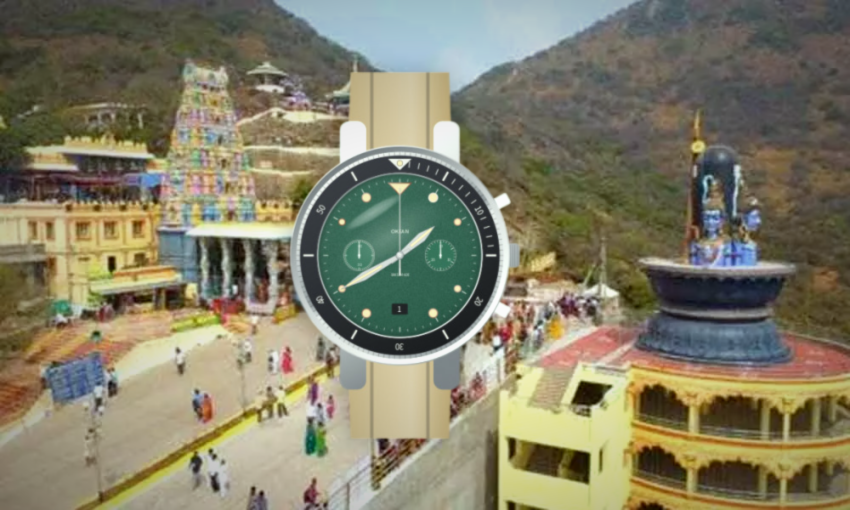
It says 1:40
